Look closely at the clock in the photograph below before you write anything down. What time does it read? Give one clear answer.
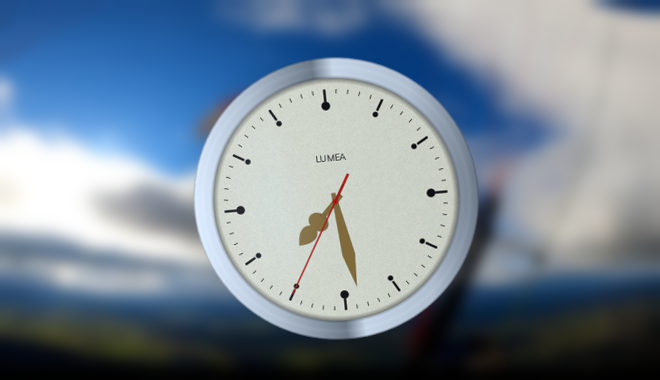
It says 7:28:35
